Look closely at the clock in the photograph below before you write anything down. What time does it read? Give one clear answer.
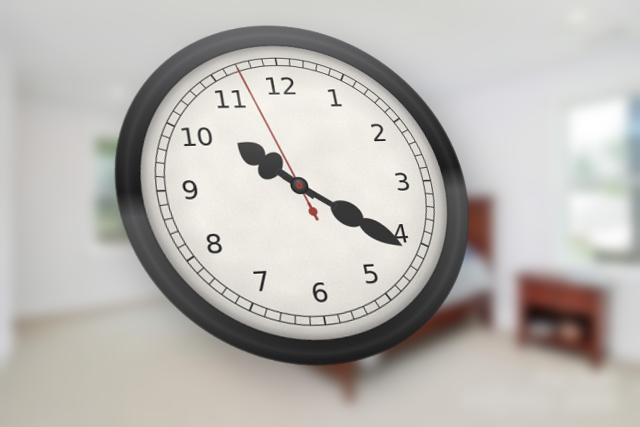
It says 10:20:57
